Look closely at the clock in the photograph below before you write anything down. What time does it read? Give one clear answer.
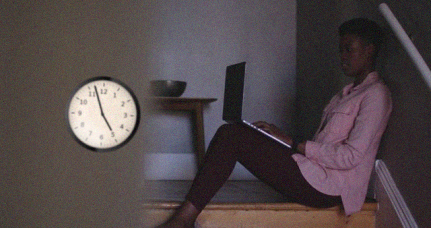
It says 4:57
